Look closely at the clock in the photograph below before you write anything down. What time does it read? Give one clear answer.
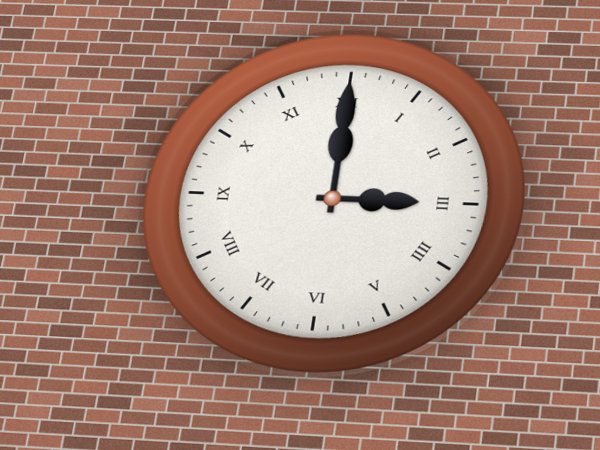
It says 3:00
